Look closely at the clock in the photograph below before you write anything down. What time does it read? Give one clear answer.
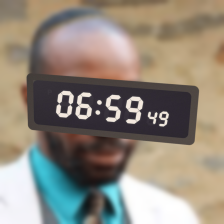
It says 6:59:49
